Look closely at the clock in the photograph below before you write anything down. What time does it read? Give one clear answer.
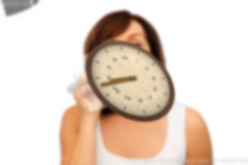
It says 8:43
